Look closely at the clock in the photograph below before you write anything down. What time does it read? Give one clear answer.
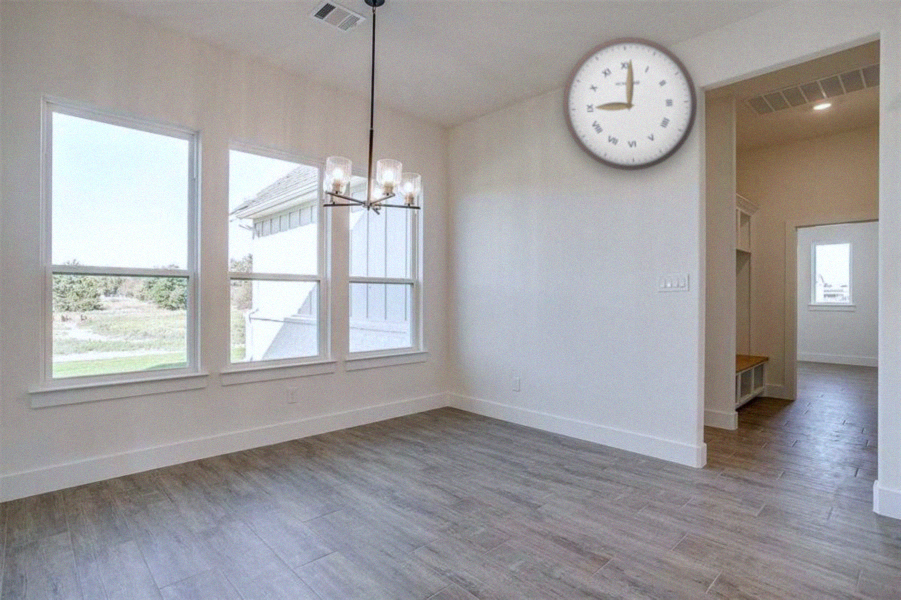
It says 9:01
